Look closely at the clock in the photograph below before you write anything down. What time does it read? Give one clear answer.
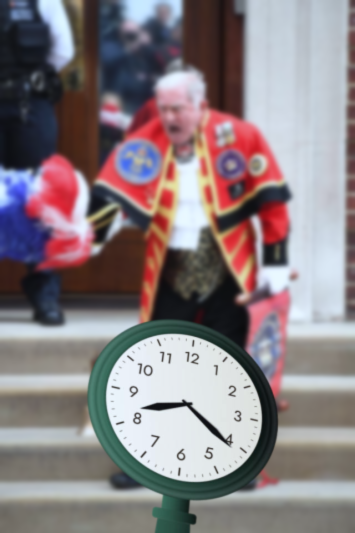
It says 8:21
